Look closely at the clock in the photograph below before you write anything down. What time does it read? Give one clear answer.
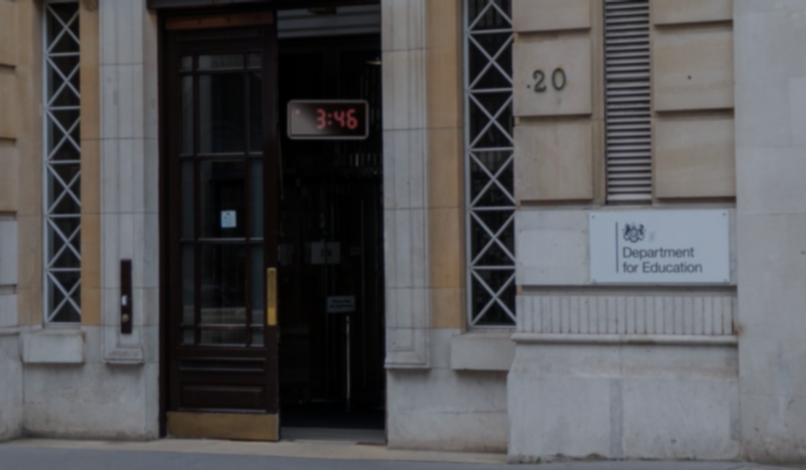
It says 3:46
